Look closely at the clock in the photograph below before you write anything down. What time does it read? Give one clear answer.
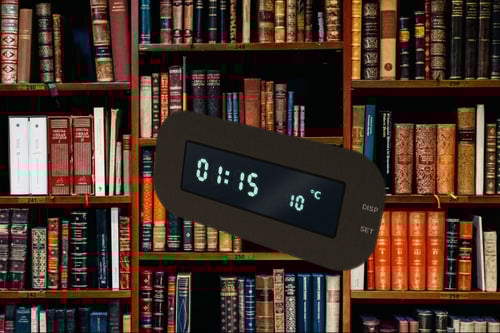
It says 1:15
